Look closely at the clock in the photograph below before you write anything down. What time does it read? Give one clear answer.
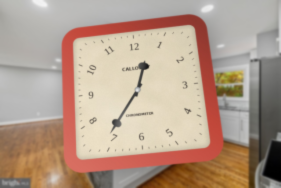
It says 12:36
